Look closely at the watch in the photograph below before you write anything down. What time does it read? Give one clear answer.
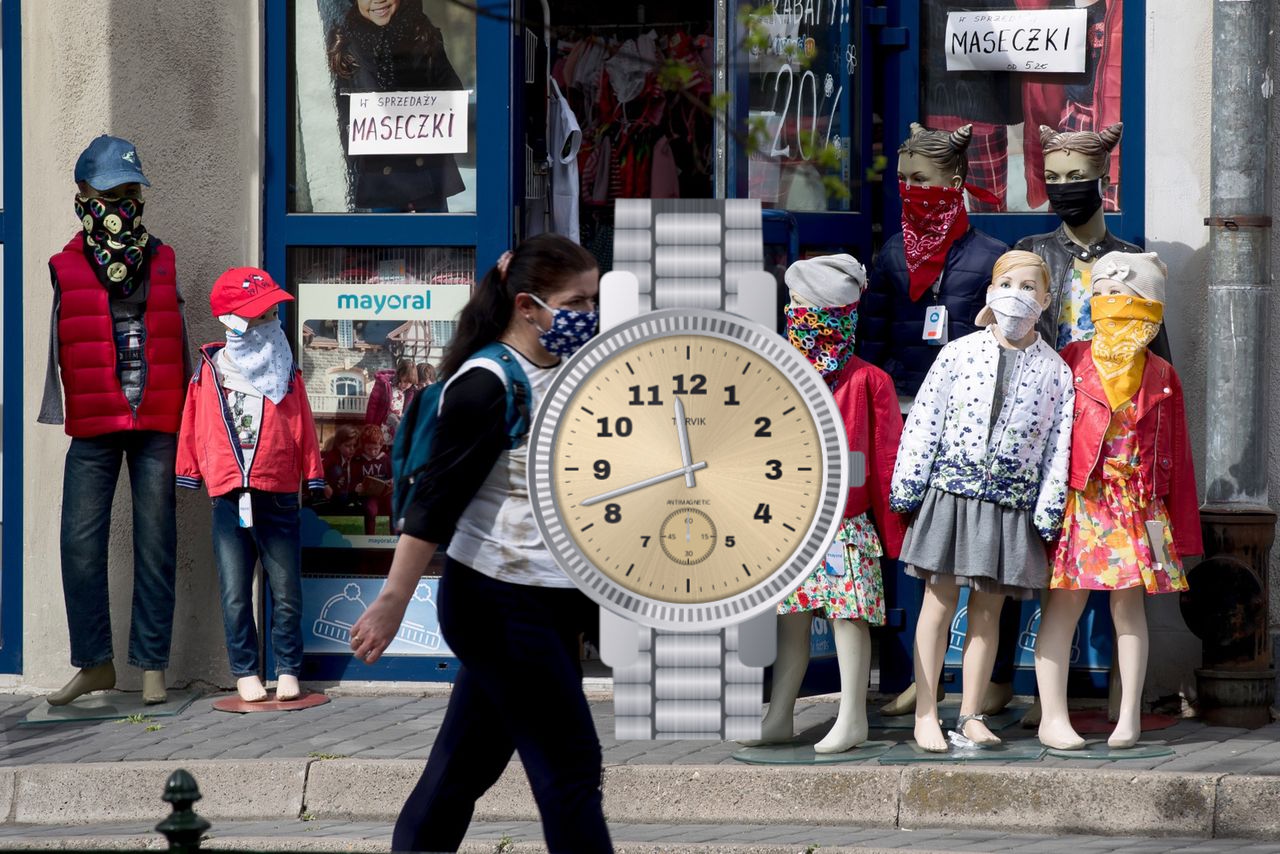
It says 11:42
